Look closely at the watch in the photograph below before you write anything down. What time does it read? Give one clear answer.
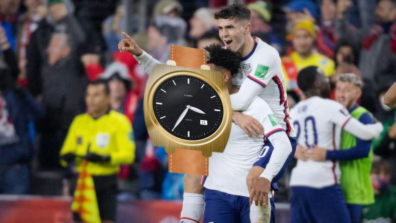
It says 3:35
